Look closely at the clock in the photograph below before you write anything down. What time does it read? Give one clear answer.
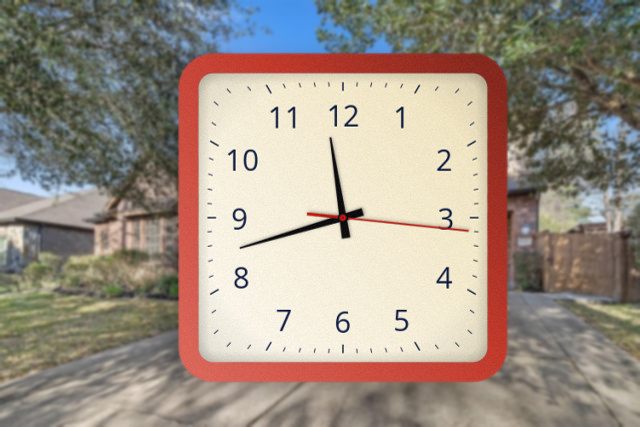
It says 11:42:16
